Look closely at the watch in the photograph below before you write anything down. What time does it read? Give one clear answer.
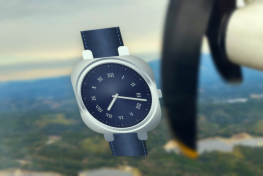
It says 7:17
